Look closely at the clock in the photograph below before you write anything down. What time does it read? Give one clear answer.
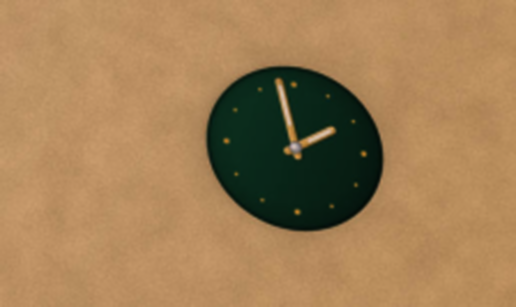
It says 1:58
